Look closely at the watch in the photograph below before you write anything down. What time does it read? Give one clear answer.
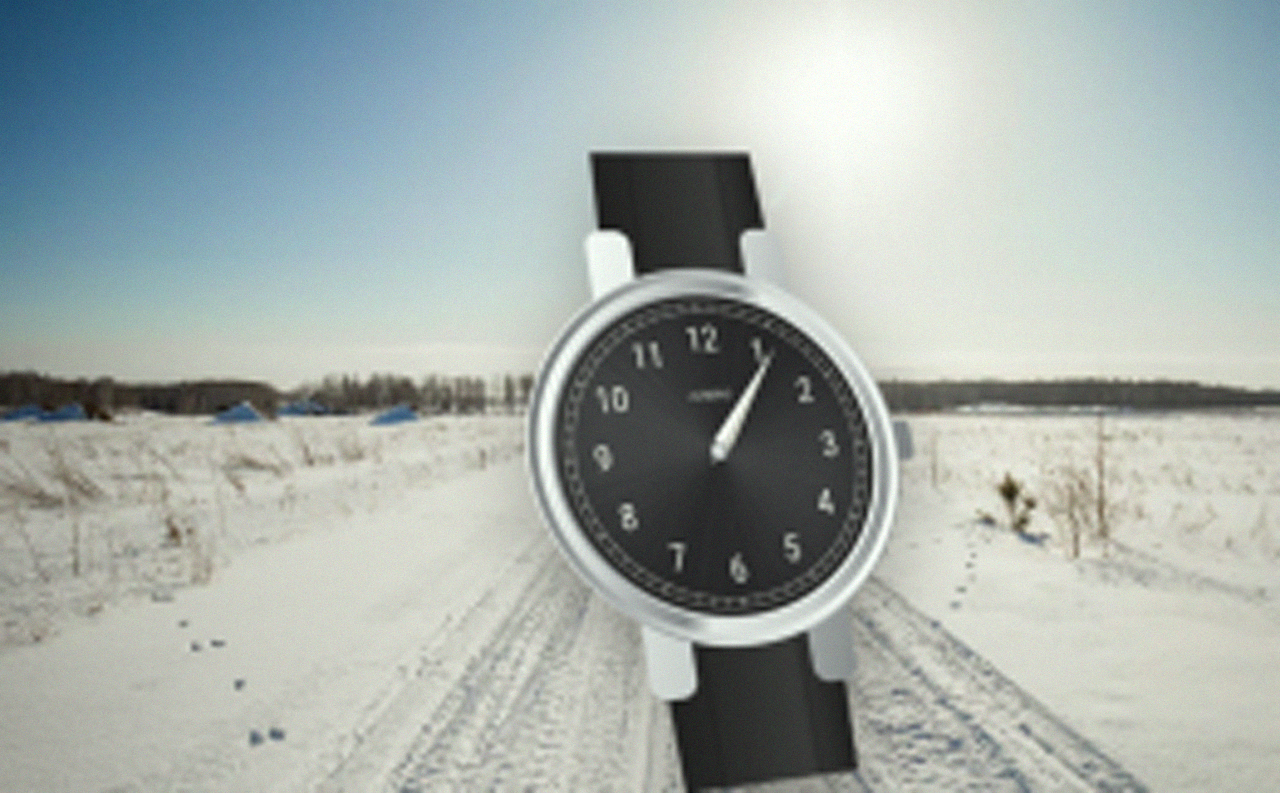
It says 1:06
